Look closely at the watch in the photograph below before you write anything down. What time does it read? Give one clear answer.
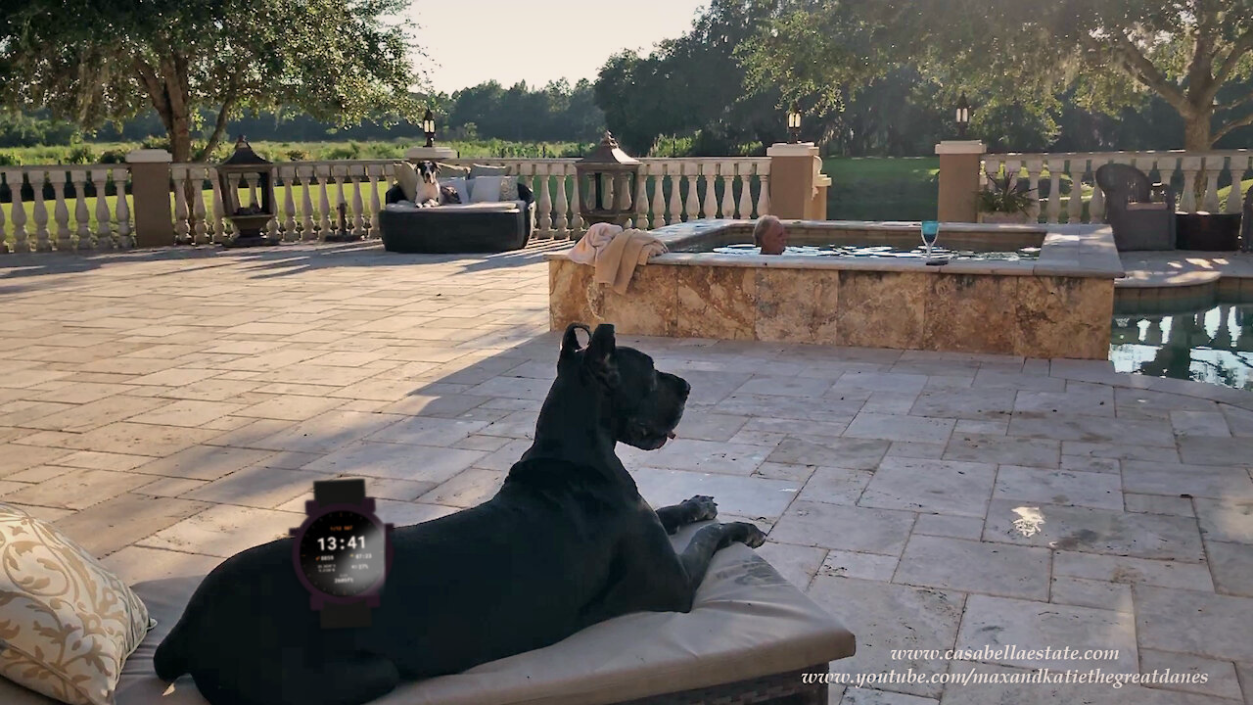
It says 13:41
